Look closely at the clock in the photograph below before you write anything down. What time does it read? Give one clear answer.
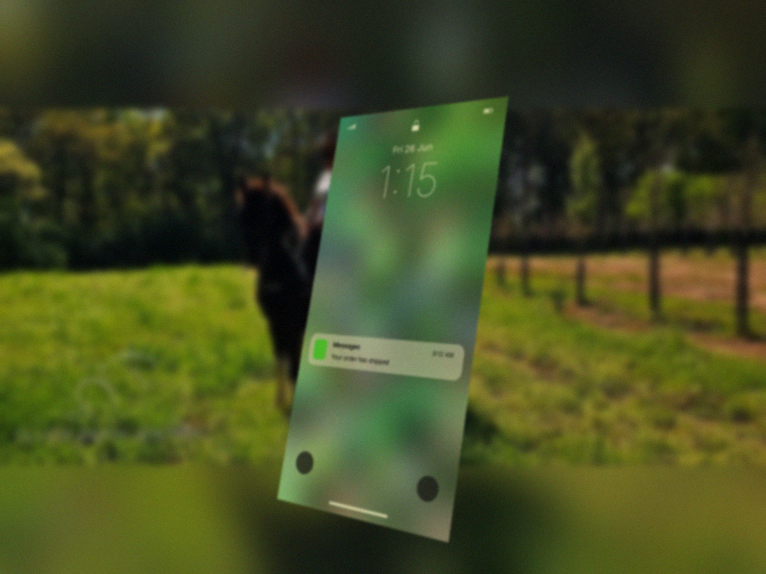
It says 1:15
